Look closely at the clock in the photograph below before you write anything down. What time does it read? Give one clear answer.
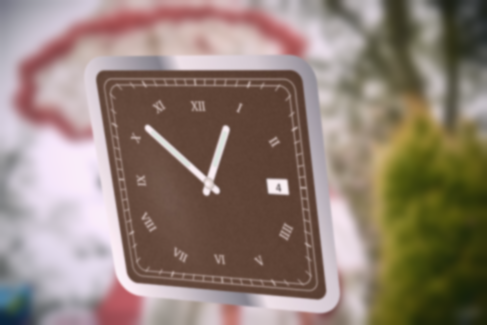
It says 12:52
